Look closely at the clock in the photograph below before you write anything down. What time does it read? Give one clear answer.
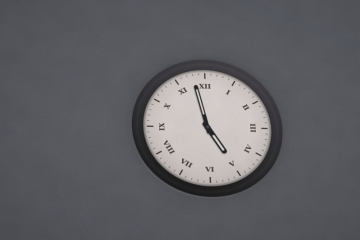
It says 4:58
